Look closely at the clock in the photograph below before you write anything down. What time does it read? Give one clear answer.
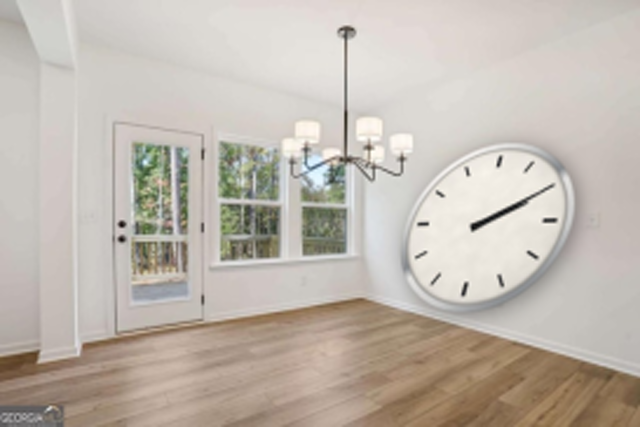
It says 2:10
